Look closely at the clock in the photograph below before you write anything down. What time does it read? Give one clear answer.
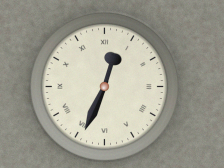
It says 12:34
